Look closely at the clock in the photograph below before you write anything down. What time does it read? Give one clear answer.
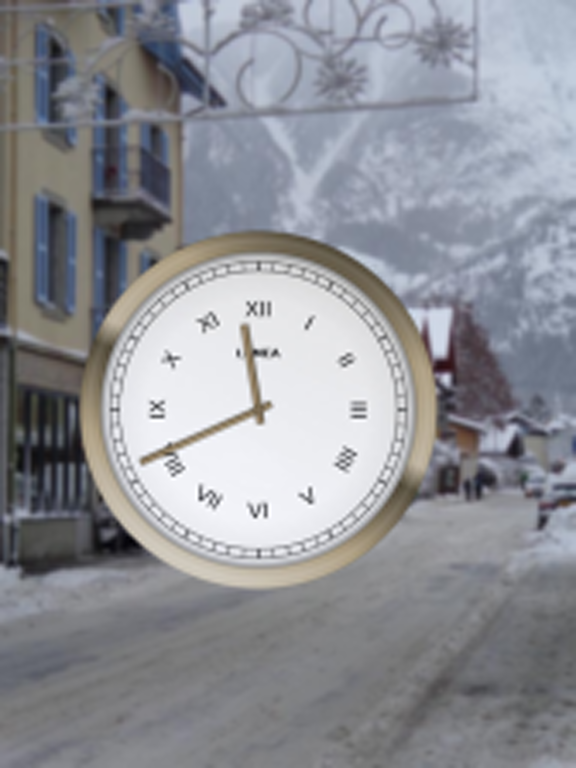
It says 11:41
